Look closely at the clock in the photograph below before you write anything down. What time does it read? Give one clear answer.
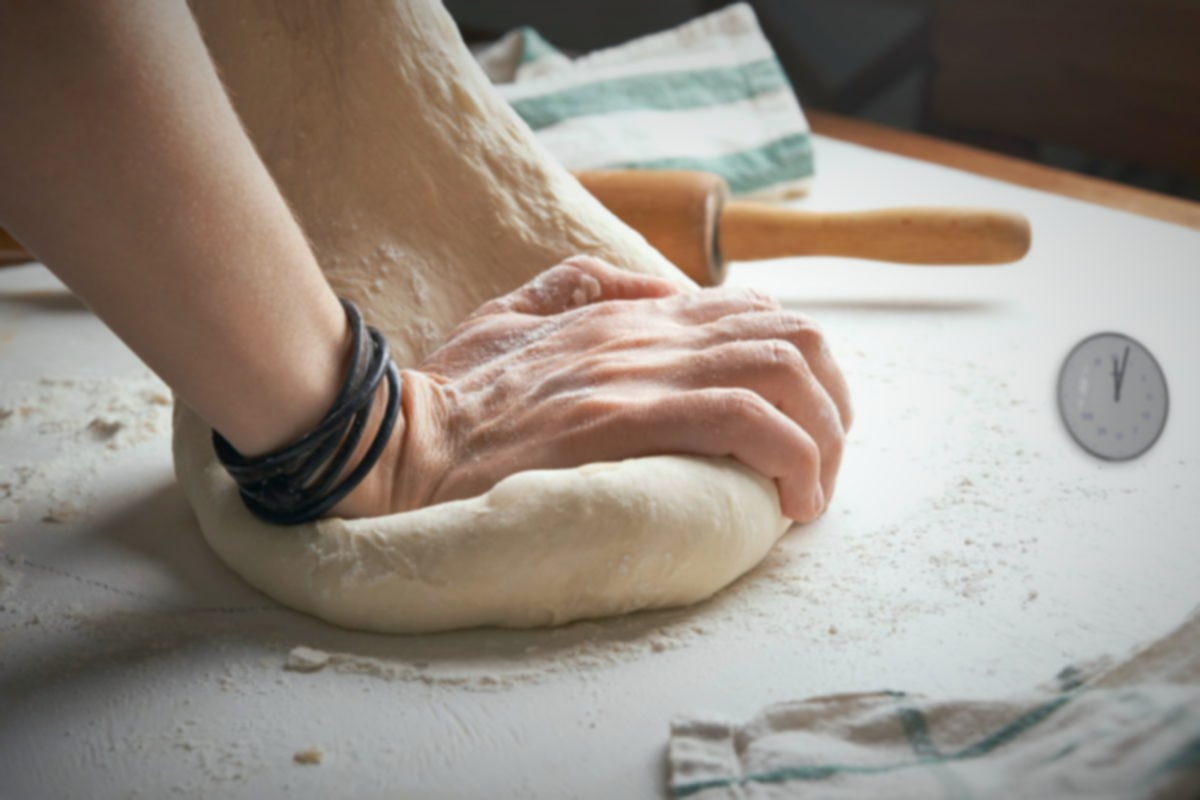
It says 12:03
